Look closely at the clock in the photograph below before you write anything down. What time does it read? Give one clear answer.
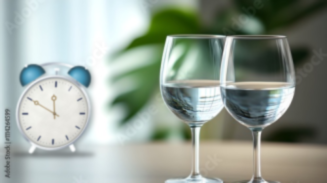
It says 11:50
